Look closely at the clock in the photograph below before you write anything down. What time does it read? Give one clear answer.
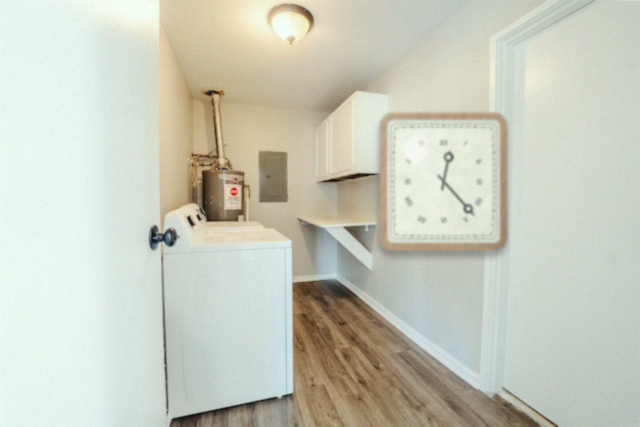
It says 12:23
